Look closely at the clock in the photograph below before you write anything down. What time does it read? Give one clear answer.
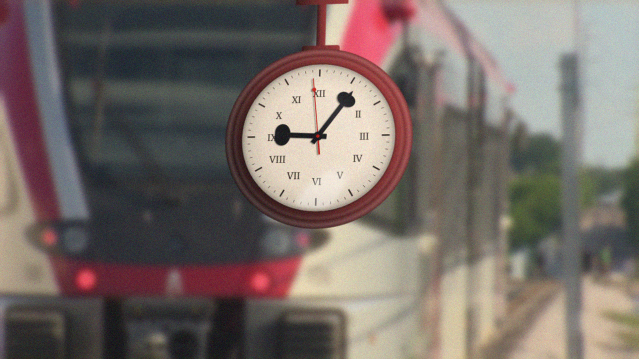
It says 9:05:59
